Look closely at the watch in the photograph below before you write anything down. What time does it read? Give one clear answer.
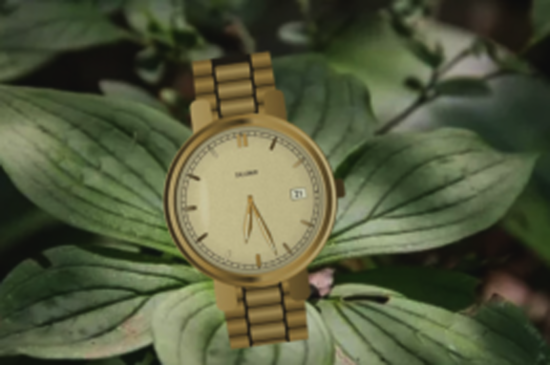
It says 6:27
